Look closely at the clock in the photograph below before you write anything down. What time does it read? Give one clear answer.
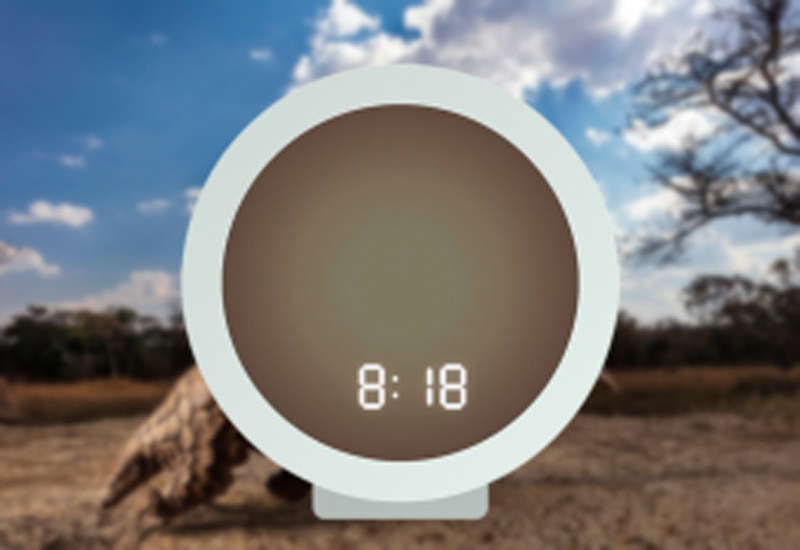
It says 8:18
